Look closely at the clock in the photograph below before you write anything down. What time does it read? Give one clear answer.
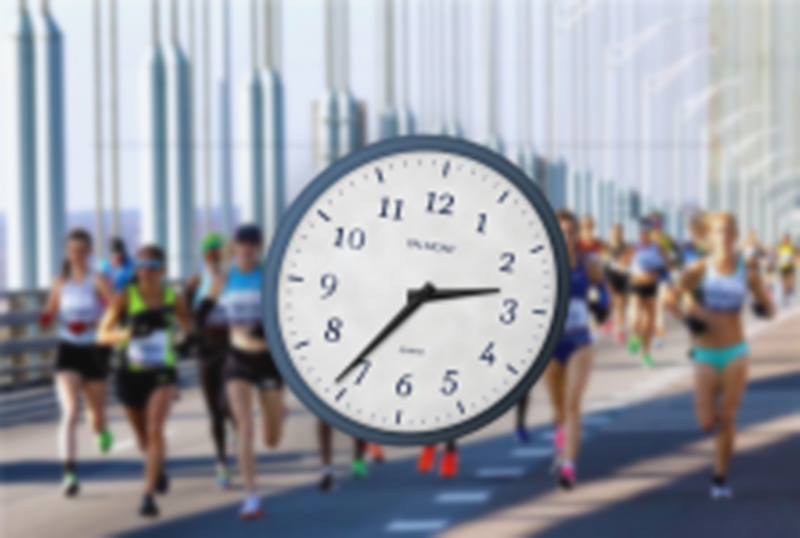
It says 2:36
